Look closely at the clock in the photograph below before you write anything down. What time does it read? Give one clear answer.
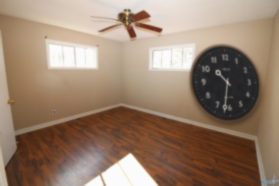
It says 10:32
